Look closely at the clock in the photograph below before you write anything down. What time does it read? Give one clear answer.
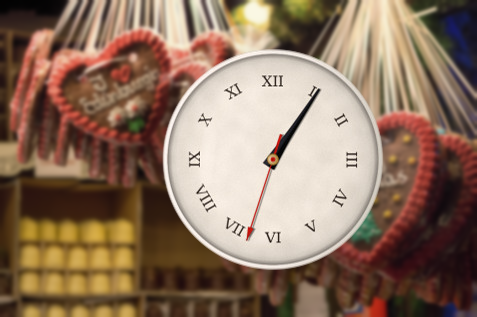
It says 1:05:33
